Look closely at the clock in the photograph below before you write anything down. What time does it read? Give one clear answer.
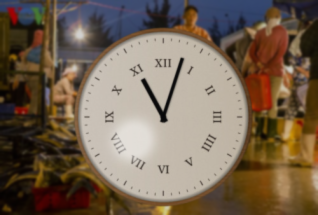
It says 11:03
